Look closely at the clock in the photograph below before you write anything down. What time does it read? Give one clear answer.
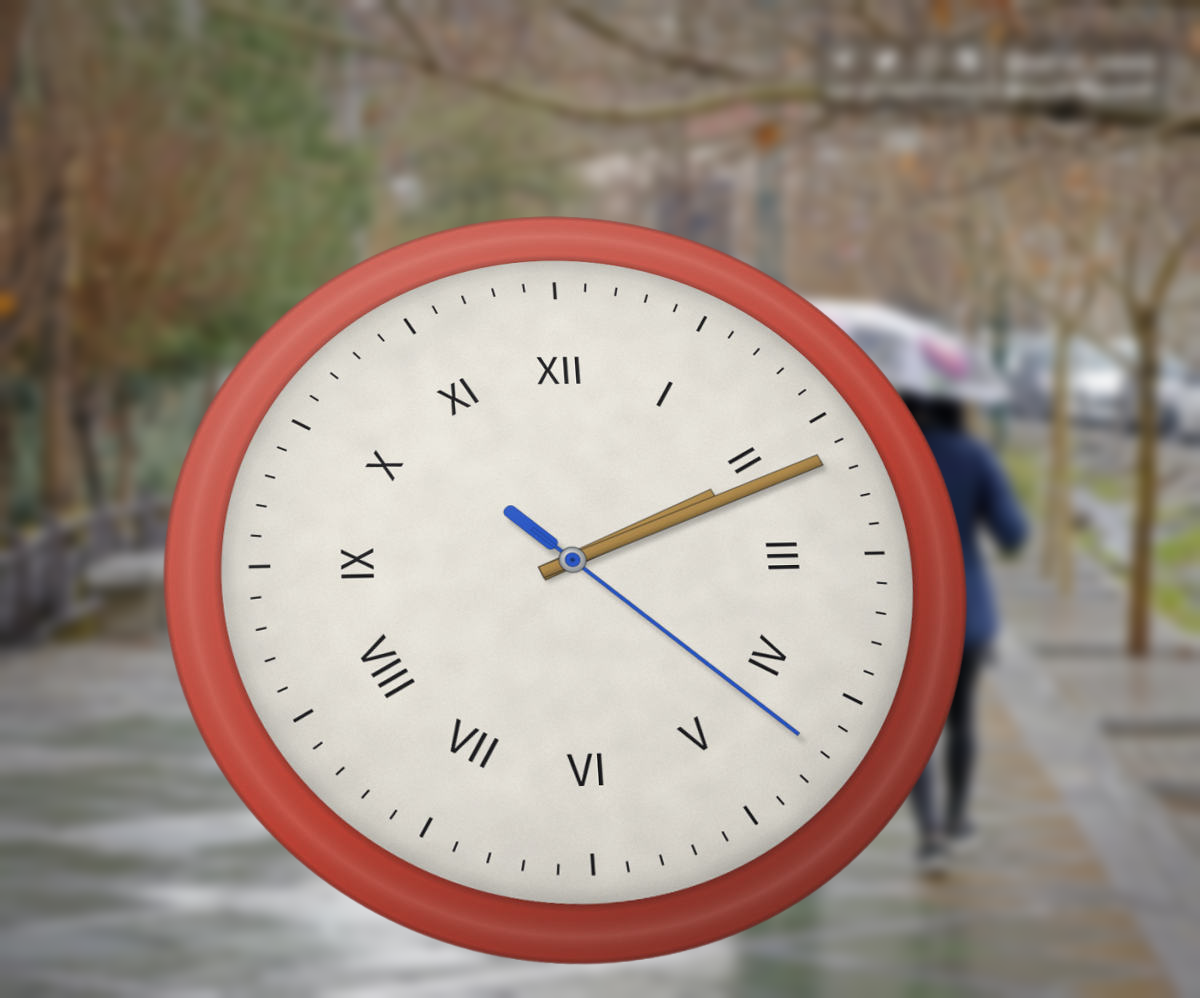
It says 2:11:22
